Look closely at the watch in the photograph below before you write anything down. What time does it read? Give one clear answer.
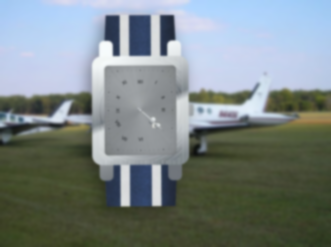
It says 4:22
